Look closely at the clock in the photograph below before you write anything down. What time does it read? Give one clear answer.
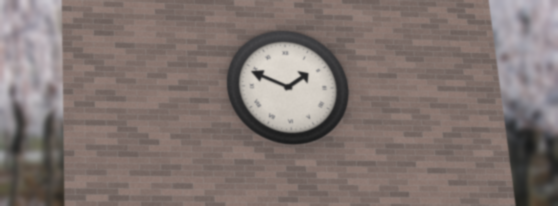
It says 1:49
